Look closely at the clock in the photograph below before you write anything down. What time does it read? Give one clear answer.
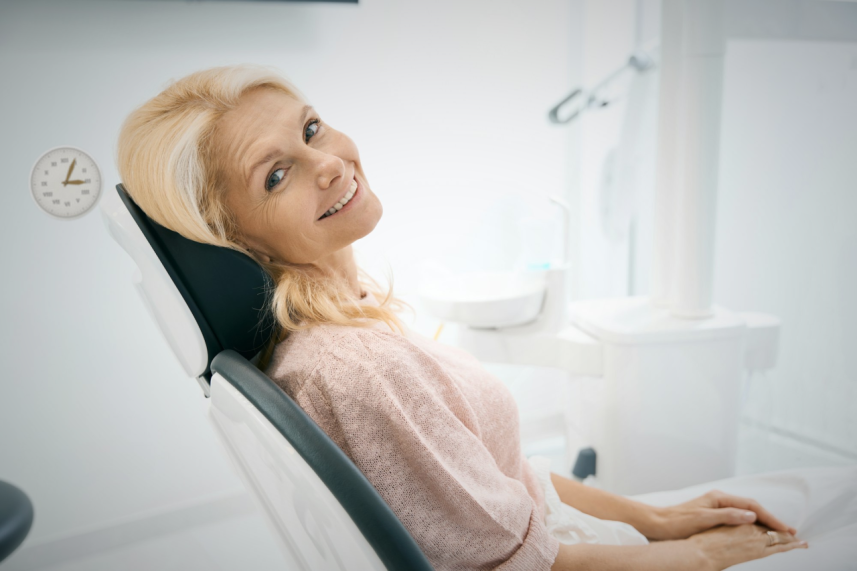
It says 3:04
